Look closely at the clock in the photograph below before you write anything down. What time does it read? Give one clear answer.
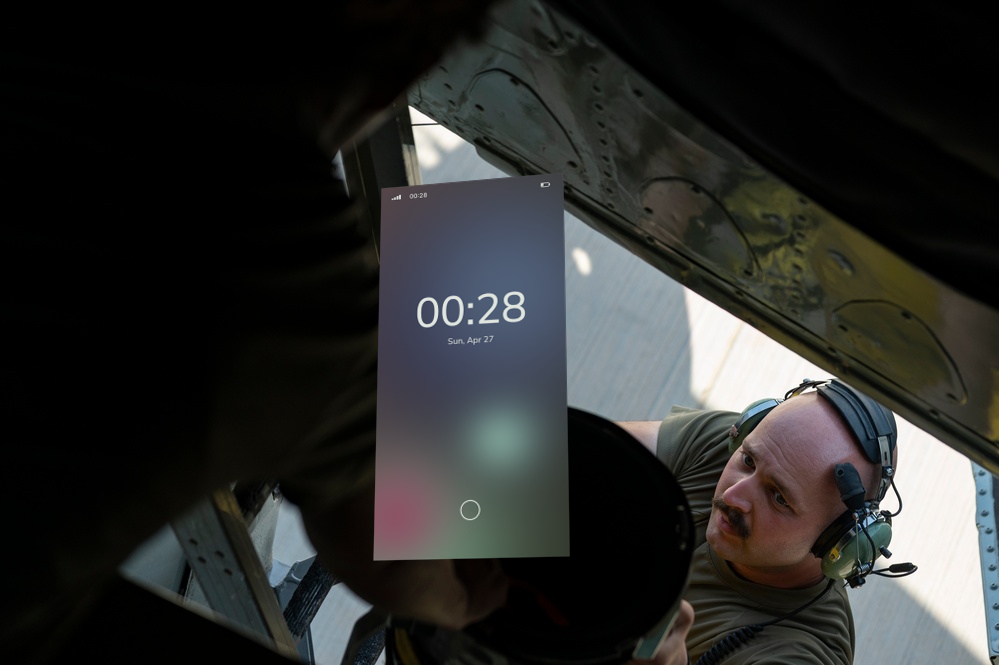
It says 0:28
